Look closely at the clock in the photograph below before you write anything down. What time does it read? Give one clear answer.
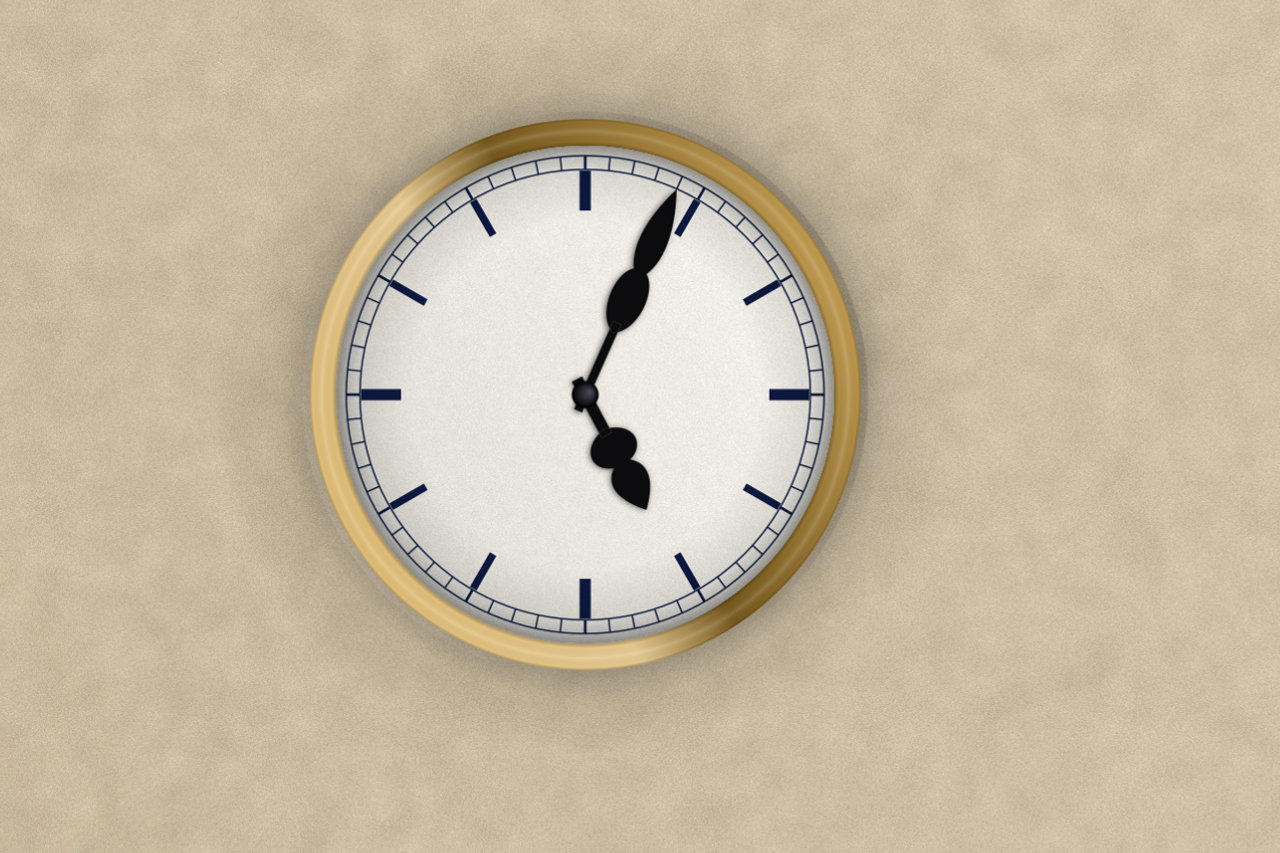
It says 5:04
